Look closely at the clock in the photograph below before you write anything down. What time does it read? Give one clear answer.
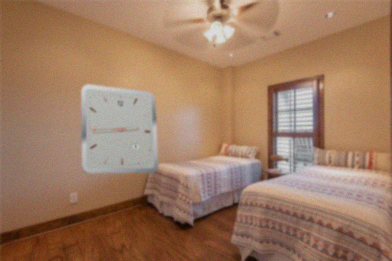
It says 2:44
